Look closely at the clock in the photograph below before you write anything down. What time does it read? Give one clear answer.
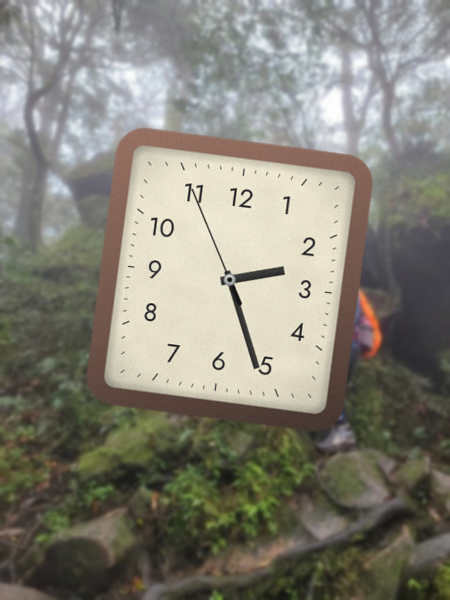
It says 2:25:55
